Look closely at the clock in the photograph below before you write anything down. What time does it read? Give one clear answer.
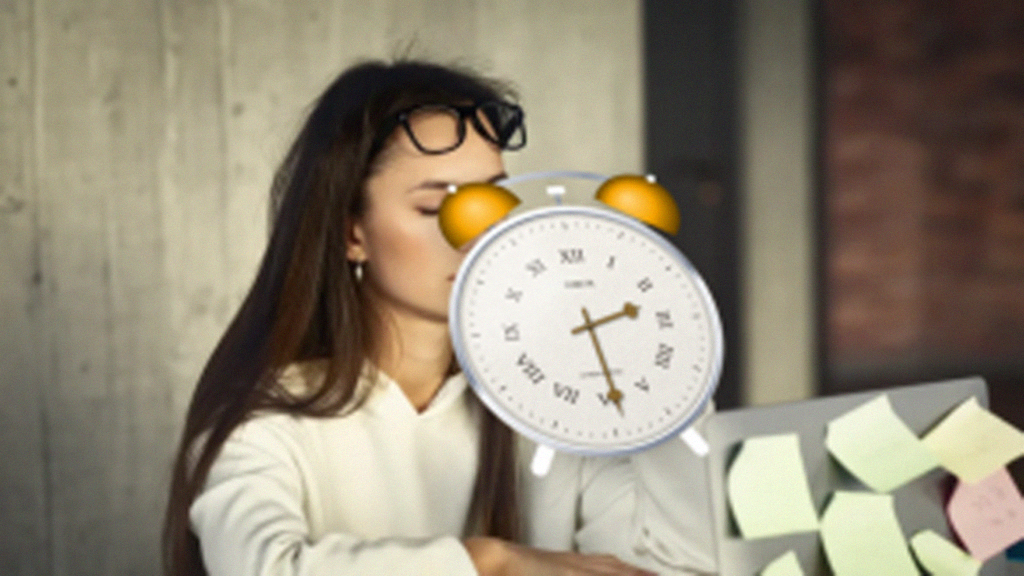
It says 2:29
